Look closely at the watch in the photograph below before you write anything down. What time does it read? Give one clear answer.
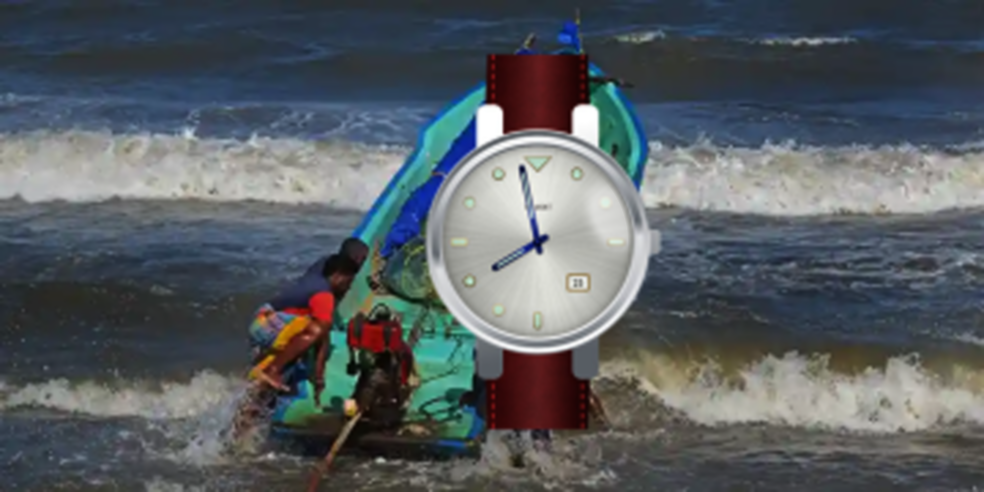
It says 7:58
